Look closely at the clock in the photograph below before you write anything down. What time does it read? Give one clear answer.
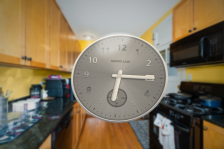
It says 6:15
